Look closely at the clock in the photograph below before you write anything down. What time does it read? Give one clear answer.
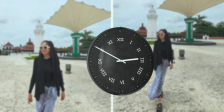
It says 2:50
